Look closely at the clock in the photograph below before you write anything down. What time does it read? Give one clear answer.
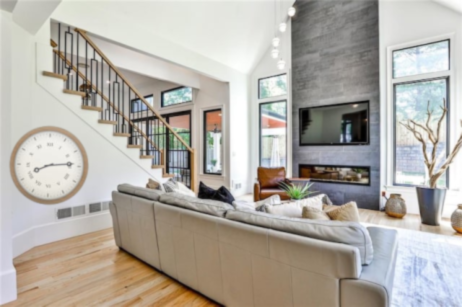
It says 8:14
